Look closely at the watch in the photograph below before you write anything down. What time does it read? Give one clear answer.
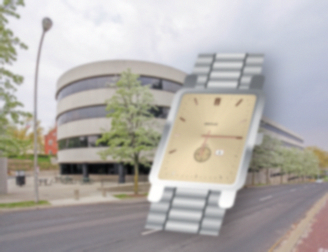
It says 6:15
